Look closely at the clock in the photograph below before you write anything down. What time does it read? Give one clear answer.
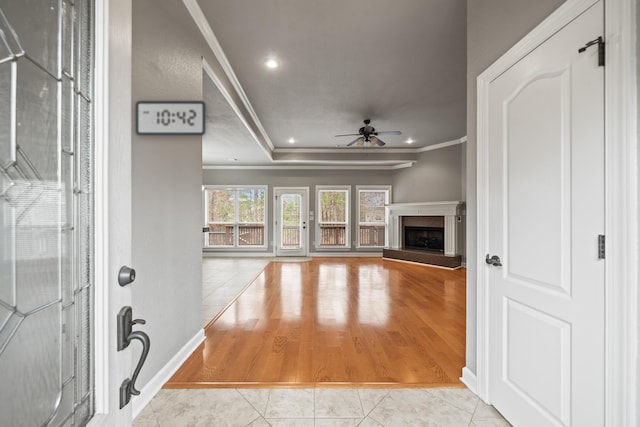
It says 10:42
